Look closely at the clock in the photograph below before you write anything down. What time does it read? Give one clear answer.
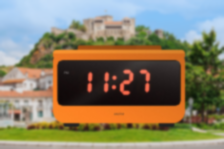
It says 11:27
